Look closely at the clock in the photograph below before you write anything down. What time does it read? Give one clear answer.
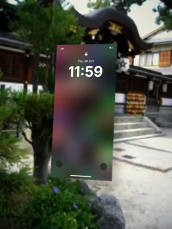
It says 11:59
